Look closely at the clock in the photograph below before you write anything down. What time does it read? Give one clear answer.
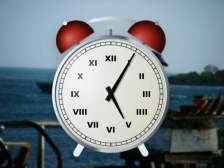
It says 5:05
